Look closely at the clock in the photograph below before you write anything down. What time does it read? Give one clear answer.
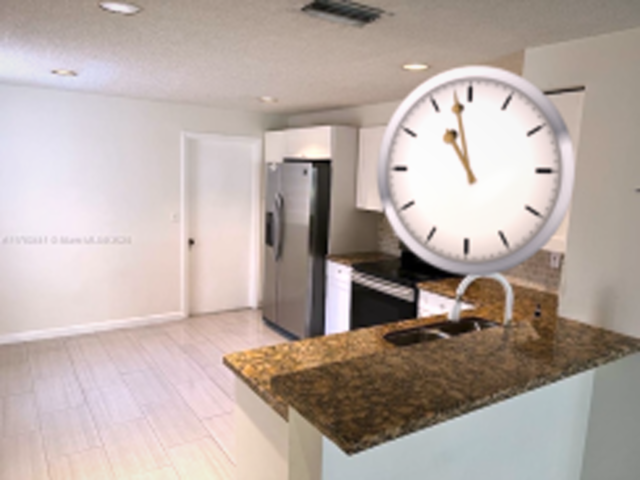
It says 10:58
